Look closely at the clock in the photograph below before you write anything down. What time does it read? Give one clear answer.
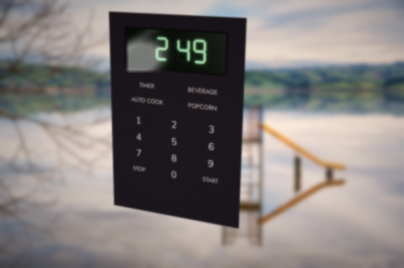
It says 2:49
